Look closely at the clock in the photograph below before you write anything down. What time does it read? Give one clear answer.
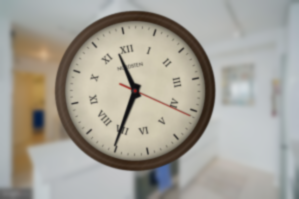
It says 11:35:21
